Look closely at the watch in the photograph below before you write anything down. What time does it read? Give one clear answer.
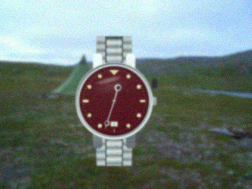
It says 12:33
